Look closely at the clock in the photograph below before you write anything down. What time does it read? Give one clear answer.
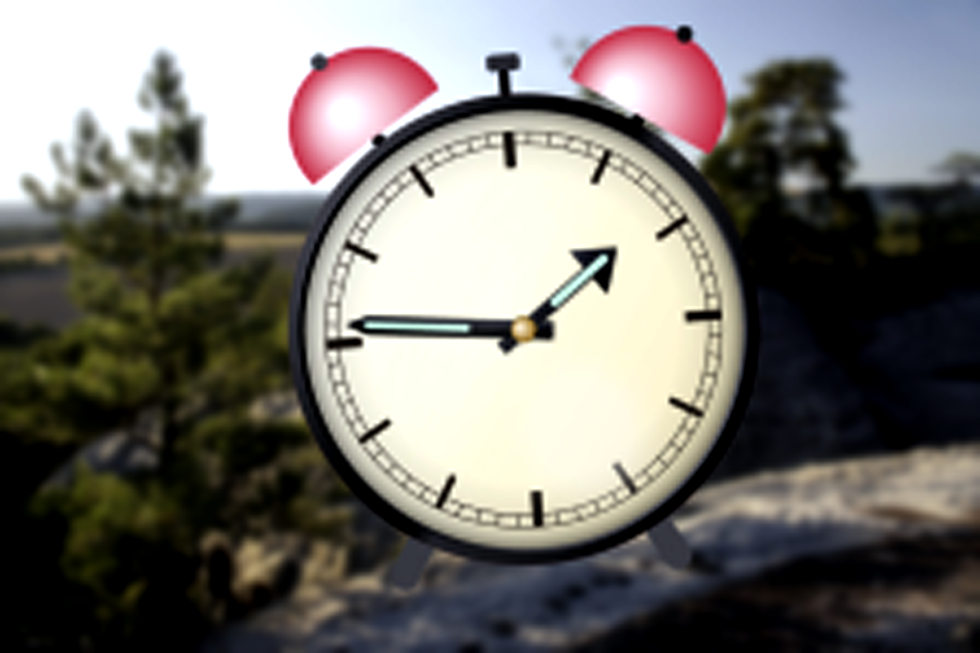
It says 1:46
